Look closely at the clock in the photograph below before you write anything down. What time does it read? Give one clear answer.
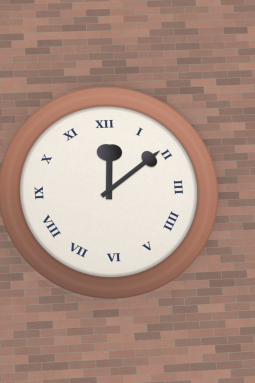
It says 12:09
